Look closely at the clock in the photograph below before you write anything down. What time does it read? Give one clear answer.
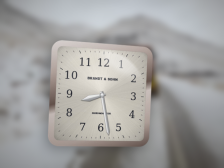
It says 8:28
